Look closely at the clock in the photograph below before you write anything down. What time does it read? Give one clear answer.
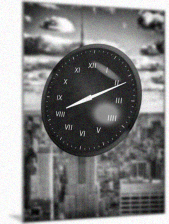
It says 8:11
